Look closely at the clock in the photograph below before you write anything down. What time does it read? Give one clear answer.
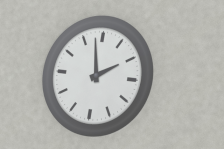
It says 1:58
